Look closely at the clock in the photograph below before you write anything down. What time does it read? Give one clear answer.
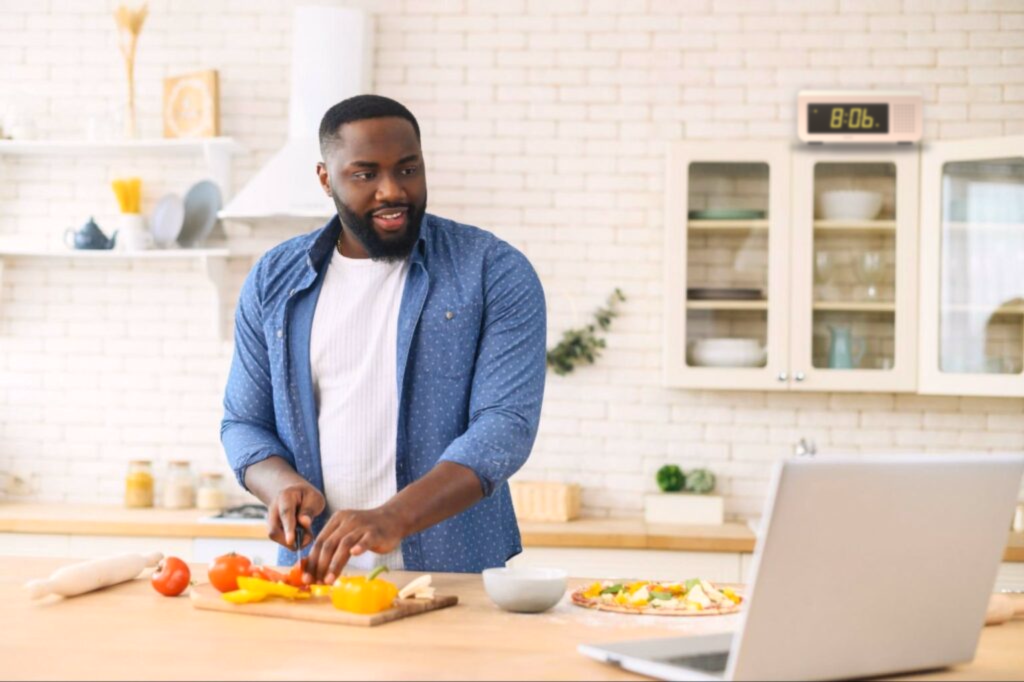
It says 8:06
